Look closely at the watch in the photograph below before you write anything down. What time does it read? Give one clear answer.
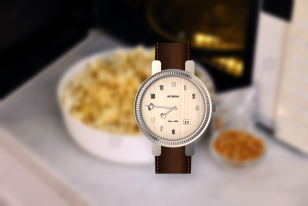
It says 7:46
